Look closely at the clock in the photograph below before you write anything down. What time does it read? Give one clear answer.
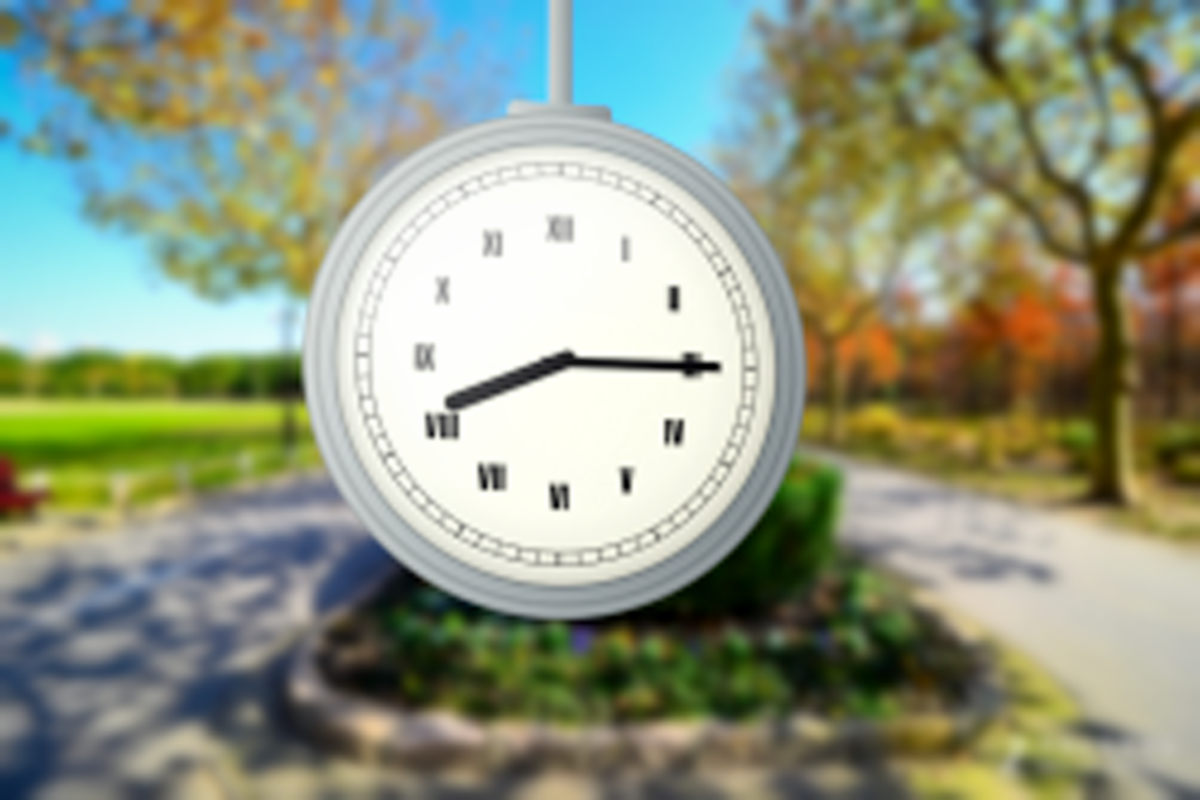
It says 8:15
